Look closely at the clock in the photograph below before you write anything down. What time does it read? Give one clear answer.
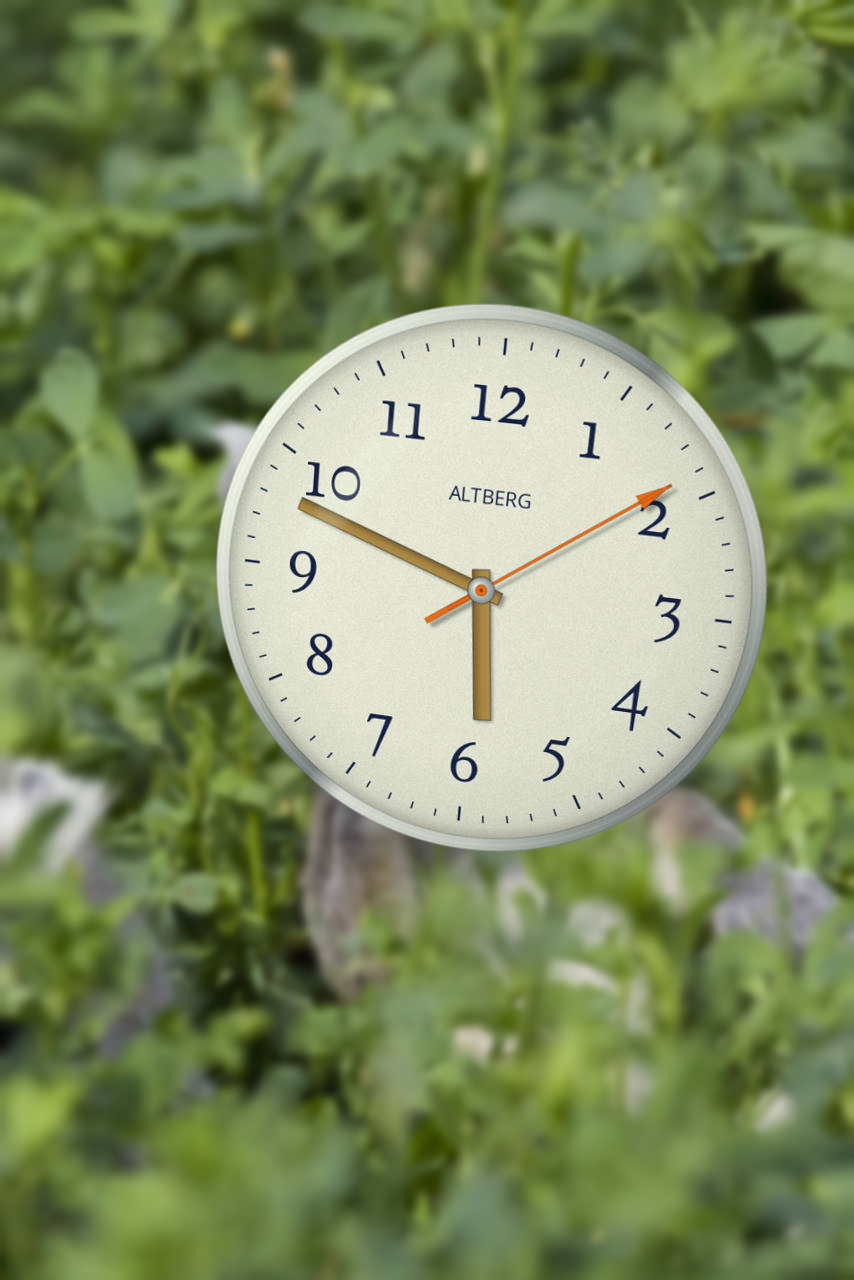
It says 5:48:09
